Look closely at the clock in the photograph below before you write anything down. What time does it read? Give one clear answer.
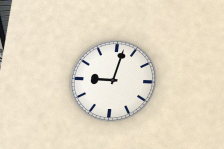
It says 9:02
